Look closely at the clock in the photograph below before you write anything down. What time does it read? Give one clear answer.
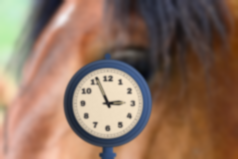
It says 2:56
